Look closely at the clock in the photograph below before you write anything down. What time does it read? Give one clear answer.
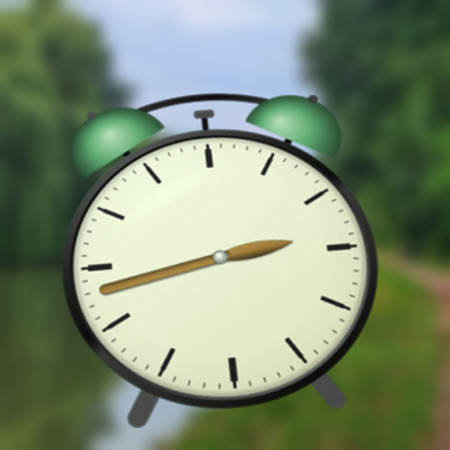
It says 2:43
